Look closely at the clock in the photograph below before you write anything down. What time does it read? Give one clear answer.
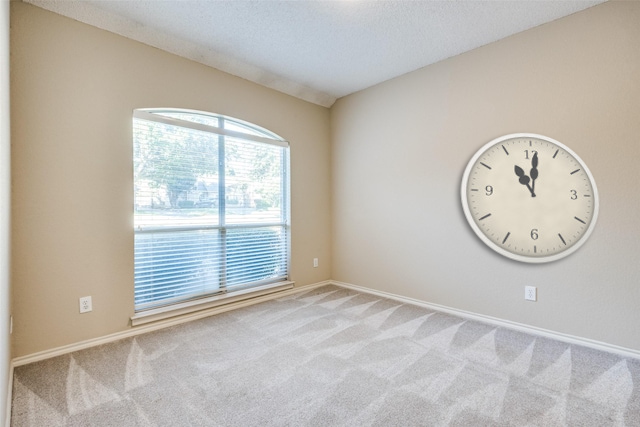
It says 11:01
